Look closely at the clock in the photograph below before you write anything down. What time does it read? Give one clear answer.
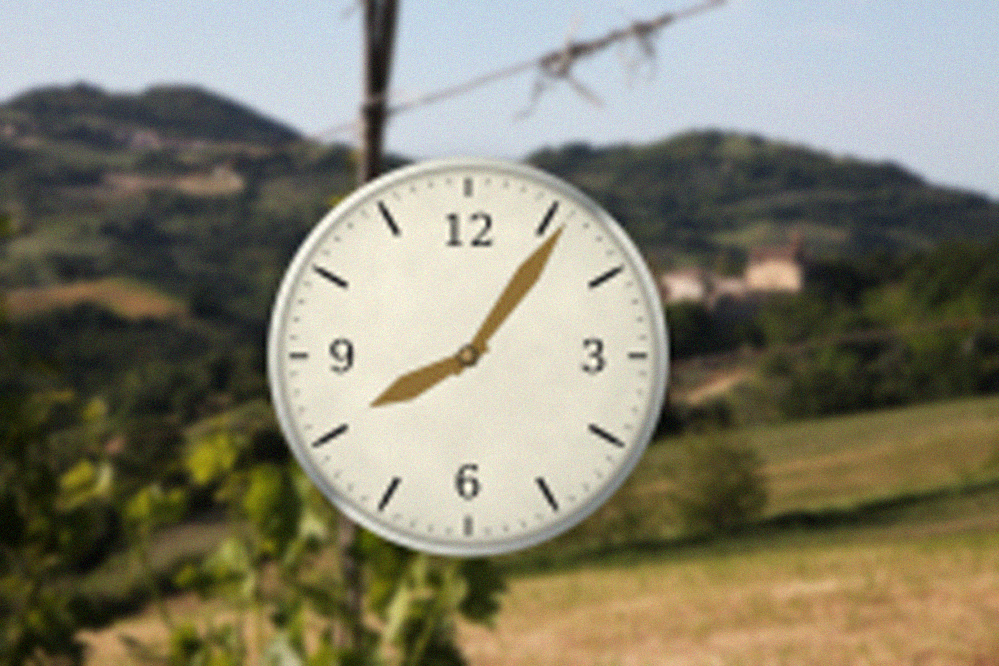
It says 8:06
